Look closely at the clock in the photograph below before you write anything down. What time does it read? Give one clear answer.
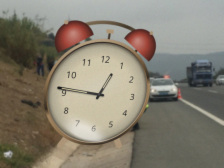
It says 12:46
